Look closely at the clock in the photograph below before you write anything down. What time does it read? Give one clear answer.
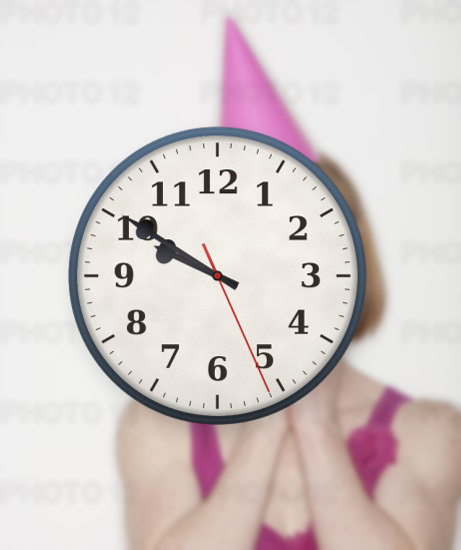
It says 9:50:26
